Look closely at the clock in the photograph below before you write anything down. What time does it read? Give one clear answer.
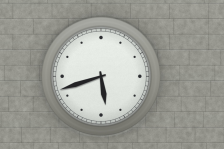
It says 5:42
